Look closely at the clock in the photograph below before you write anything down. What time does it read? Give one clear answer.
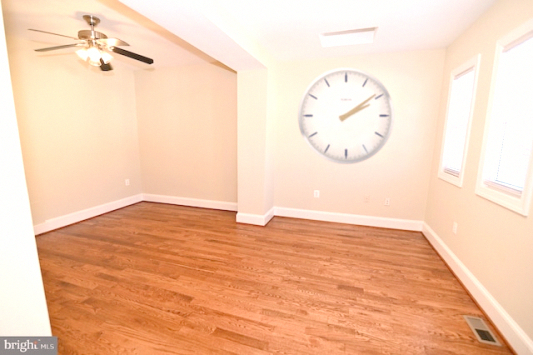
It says 2:09
